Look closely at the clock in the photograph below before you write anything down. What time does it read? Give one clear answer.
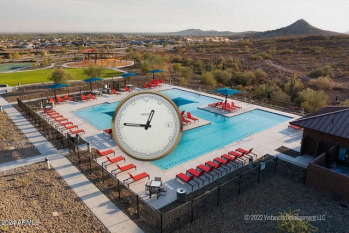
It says 12:46
